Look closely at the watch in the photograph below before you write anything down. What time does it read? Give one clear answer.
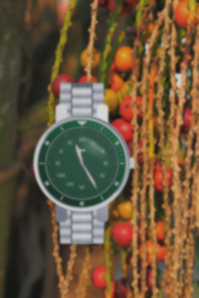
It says 11:25
